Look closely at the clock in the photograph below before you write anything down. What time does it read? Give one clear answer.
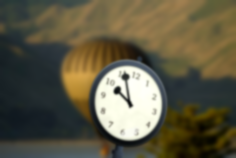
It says 9:56
